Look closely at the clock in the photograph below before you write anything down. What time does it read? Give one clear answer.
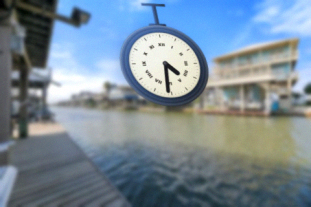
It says 4:31
